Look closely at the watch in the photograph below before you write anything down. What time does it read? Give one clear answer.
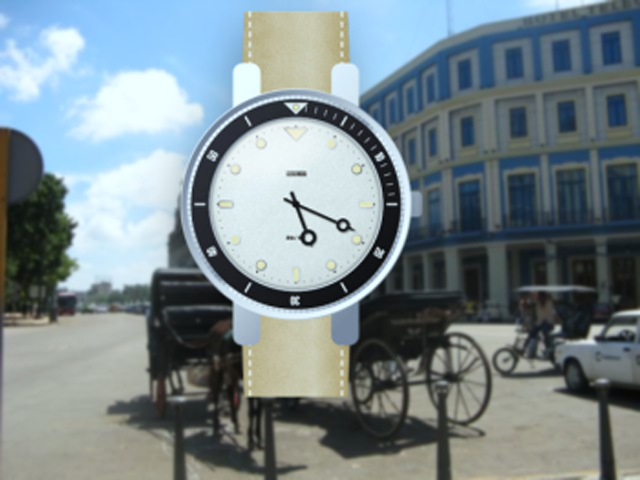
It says 5:19
